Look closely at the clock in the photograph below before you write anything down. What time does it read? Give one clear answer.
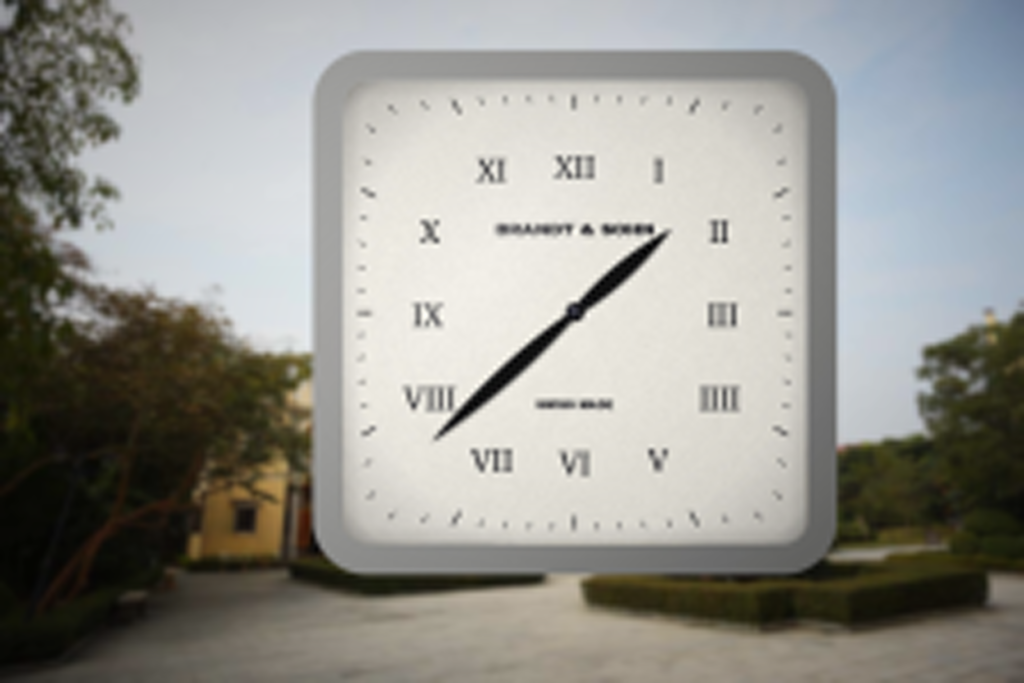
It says 1:38
